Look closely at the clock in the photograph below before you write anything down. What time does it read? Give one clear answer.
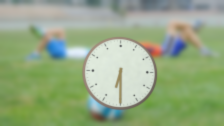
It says 6:30
